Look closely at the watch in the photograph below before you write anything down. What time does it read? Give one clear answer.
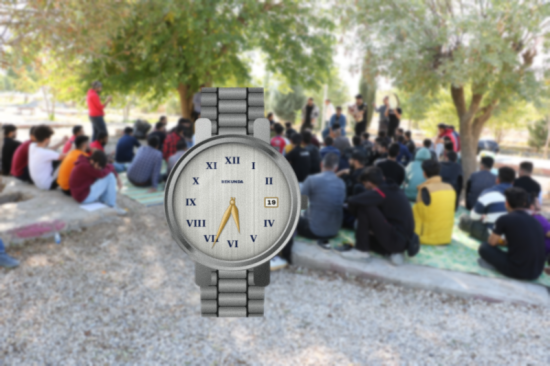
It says 5:34
